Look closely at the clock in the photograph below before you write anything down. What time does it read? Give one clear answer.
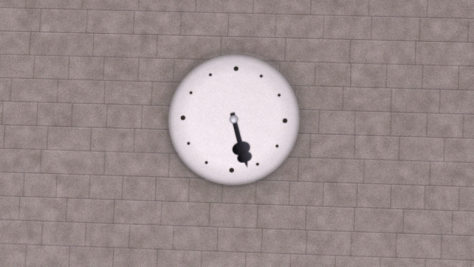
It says 5:27
